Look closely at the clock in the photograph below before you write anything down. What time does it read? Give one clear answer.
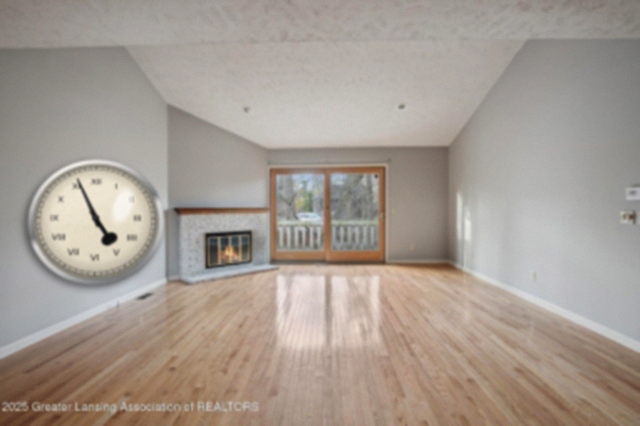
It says 4:56
